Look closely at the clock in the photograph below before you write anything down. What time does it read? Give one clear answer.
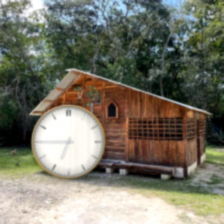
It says 6:45
